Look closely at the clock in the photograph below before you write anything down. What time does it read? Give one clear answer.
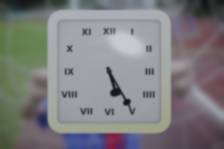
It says 5:25
